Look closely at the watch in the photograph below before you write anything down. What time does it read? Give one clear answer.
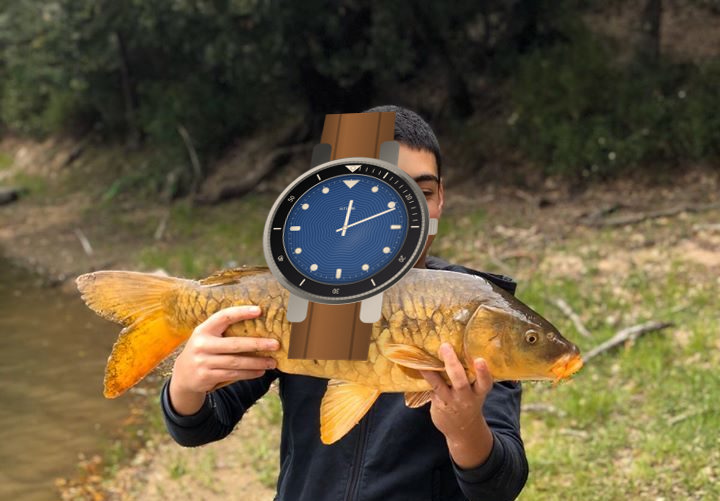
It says 12:11
